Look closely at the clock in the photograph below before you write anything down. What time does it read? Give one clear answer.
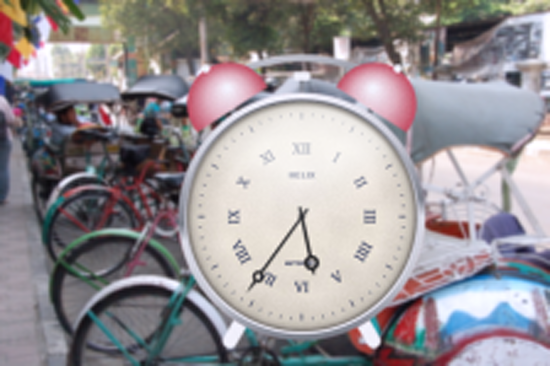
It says 5:36
